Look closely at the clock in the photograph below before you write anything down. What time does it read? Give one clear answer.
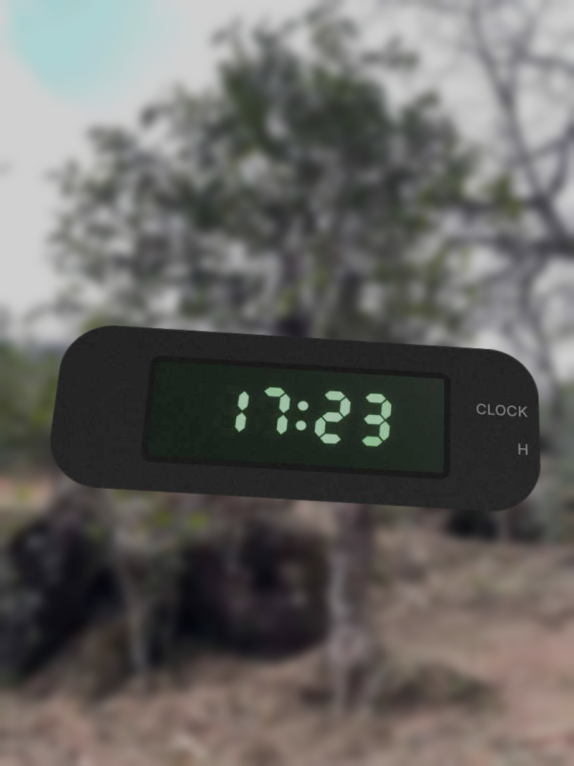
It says 17:23
